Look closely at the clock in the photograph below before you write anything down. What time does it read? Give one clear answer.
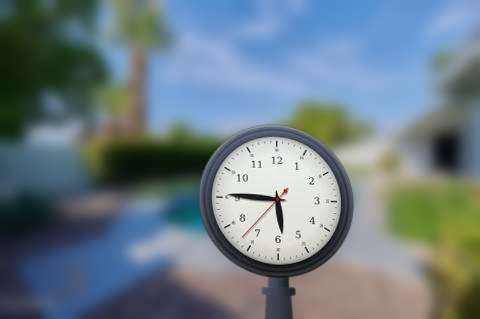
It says 5:45:37
